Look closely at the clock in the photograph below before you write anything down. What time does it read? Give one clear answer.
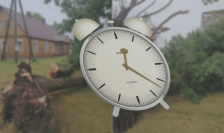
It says 12:22
